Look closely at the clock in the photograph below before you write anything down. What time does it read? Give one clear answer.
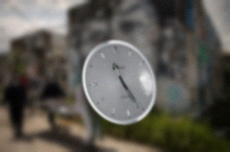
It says 11:26
